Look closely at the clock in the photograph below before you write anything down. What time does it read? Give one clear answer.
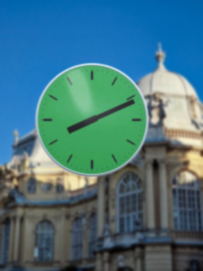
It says 8:11
